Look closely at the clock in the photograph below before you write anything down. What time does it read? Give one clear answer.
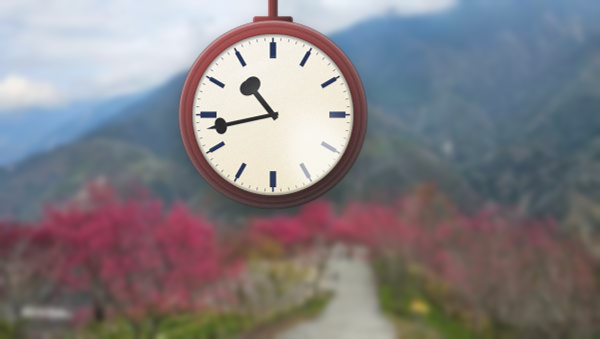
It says 10:43
